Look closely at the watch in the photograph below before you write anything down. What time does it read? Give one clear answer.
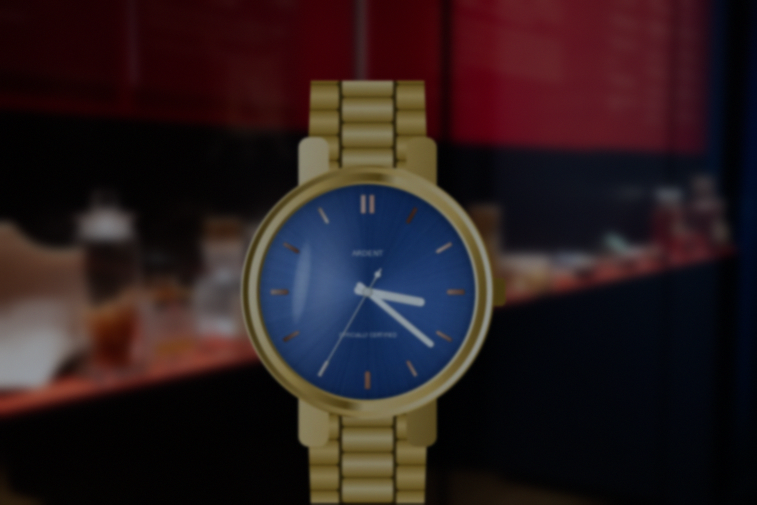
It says 3:21:35
